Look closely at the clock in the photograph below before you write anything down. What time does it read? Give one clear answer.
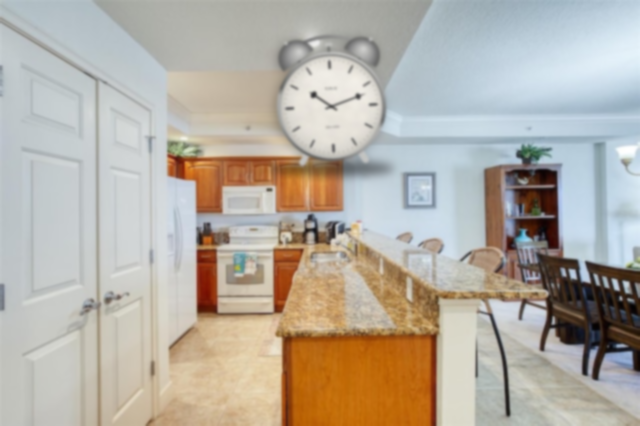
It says 10:12
